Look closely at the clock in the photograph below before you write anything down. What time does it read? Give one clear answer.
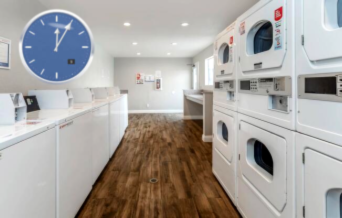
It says 12:05
